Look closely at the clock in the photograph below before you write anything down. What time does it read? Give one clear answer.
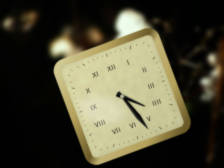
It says 4:27
